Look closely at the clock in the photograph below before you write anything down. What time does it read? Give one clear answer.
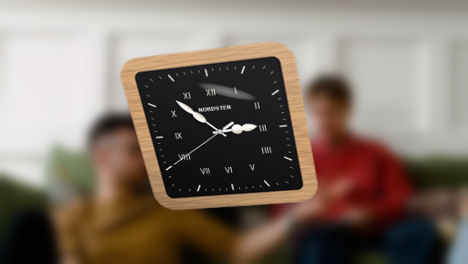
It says 2:52:40
